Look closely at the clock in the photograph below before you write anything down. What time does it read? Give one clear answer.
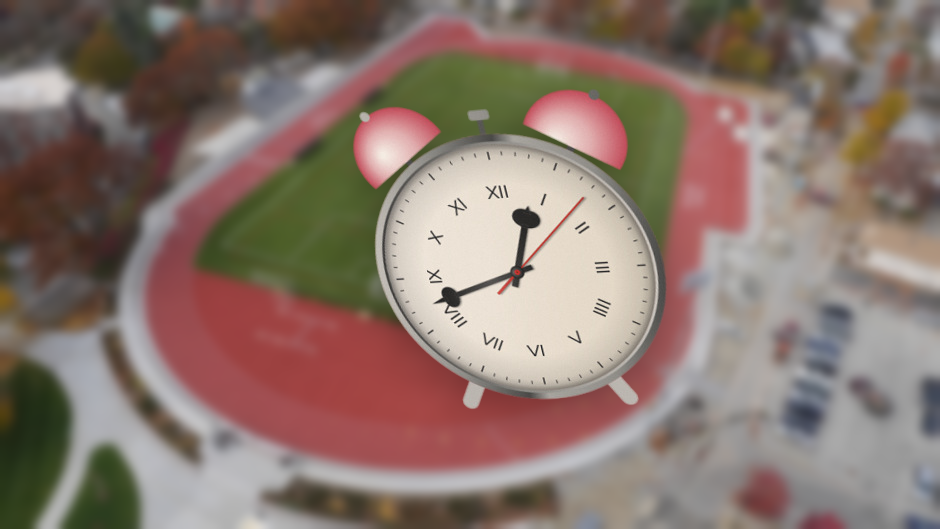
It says 12:42:08
